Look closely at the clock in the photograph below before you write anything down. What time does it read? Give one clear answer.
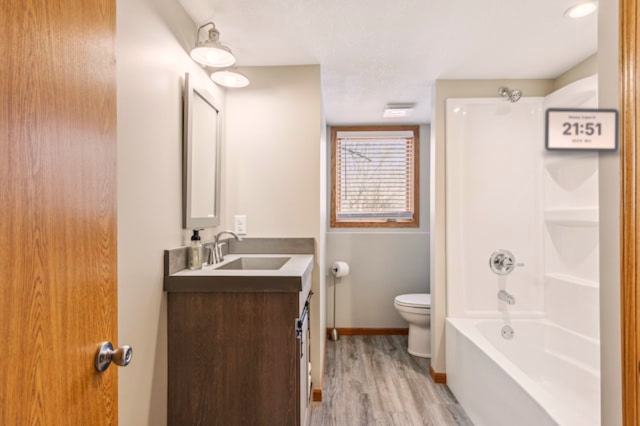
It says 21:51
